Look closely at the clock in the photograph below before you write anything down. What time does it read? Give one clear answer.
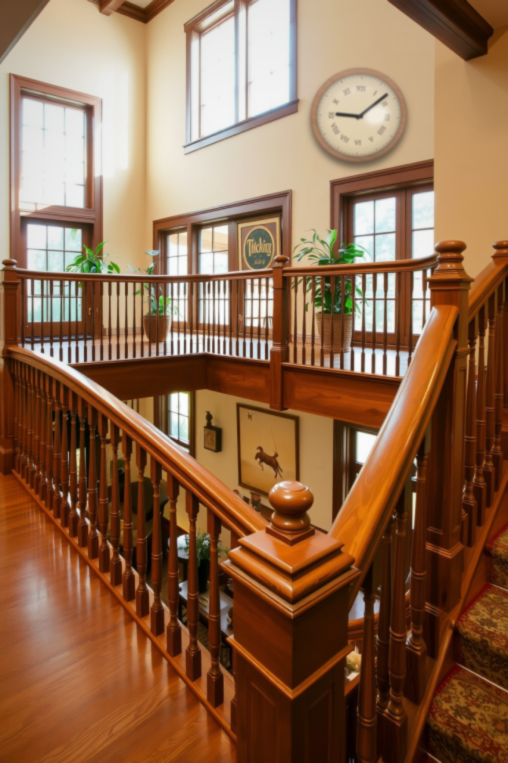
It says 9:08
